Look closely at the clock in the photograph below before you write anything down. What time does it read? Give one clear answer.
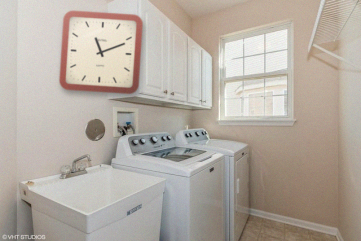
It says 11:11
